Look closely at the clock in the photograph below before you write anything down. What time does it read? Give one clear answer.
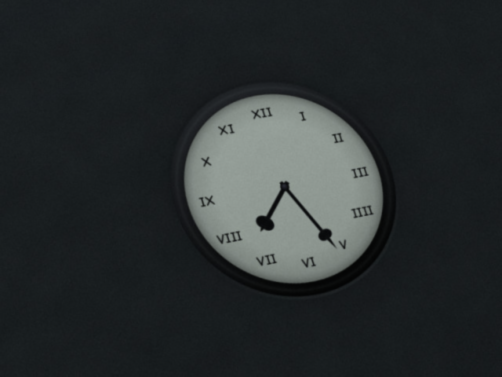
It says 7:26
